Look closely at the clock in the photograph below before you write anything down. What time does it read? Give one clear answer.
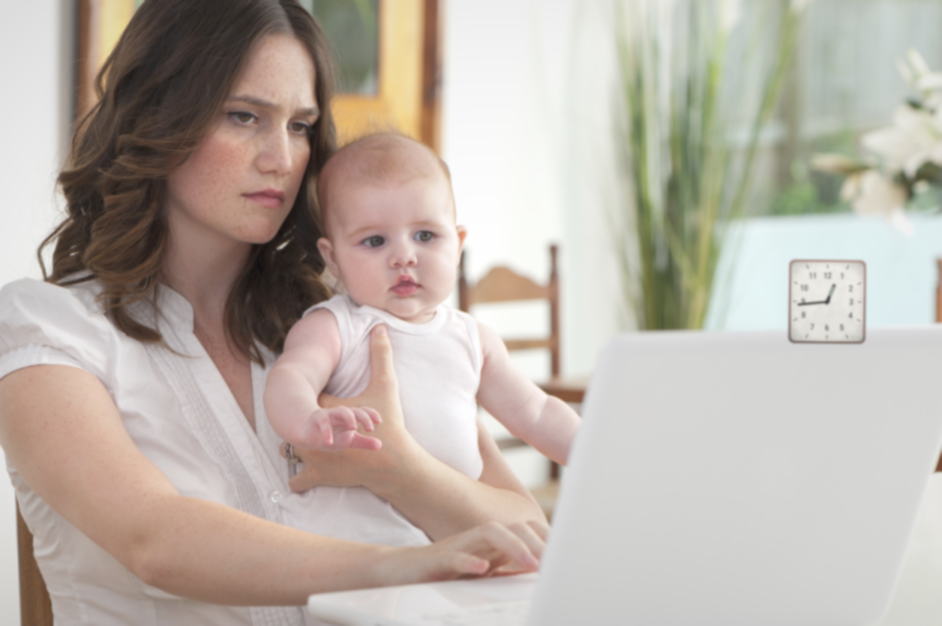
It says 12:44
